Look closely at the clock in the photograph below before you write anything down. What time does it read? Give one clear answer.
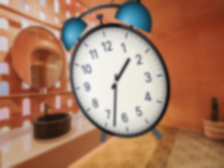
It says 1:33
